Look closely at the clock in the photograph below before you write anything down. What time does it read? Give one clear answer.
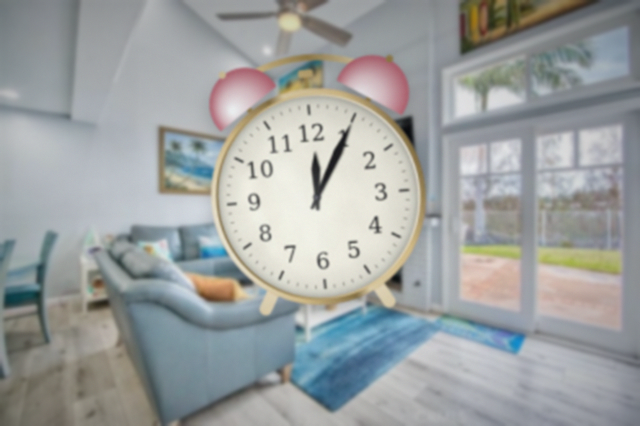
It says 12:05
